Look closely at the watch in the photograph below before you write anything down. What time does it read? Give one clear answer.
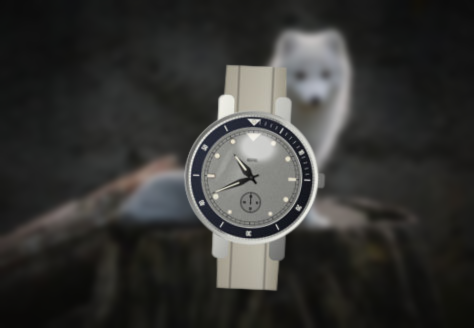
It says 10:41
